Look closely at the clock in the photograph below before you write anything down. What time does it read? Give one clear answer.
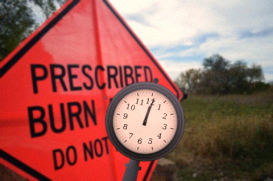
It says 12:01
